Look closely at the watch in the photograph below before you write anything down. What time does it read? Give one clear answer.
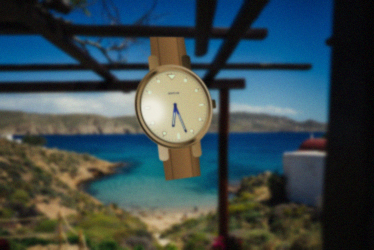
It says 6:27
